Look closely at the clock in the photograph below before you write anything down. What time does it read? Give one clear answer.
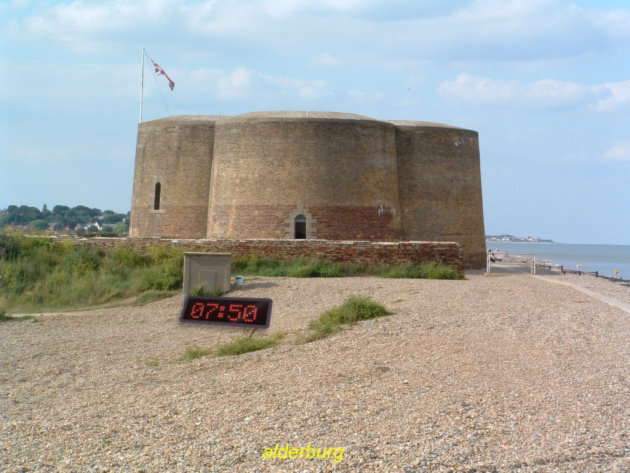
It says 7:50
